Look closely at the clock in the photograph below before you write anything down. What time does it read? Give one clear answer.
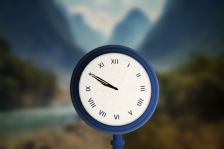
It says 9:50
